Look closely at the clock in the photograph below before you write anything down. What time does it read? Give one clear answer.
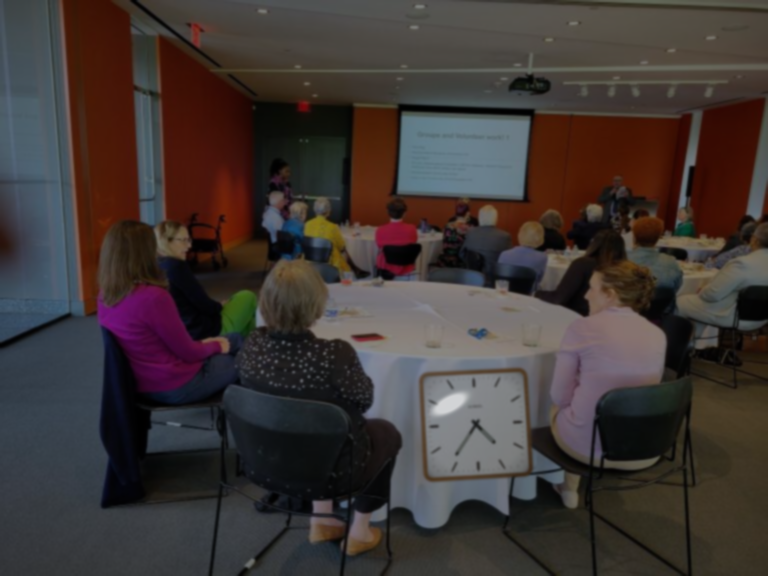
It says 4:36
